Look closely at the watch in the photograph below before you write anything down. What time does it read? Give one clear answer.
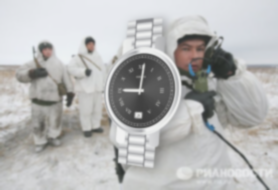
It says 9:01
